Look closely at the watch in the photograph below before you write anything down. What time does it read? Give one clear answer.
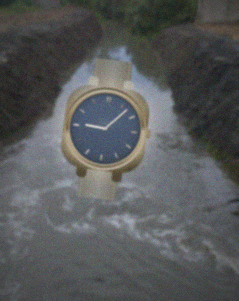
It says 9:07
